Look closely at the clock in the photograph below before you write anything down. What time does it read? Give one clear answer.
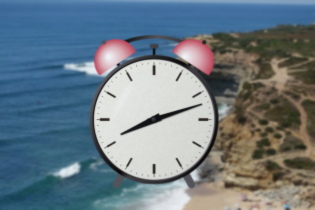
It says 8:12
